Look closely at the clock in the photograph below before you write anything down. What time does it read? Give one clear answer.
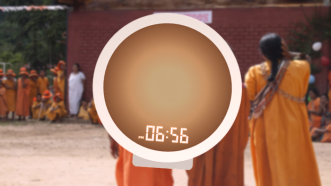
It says 6:56
